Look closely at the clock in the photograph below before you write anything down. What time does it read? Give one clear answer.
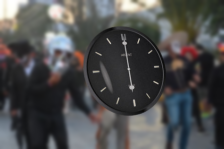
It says 6:00
